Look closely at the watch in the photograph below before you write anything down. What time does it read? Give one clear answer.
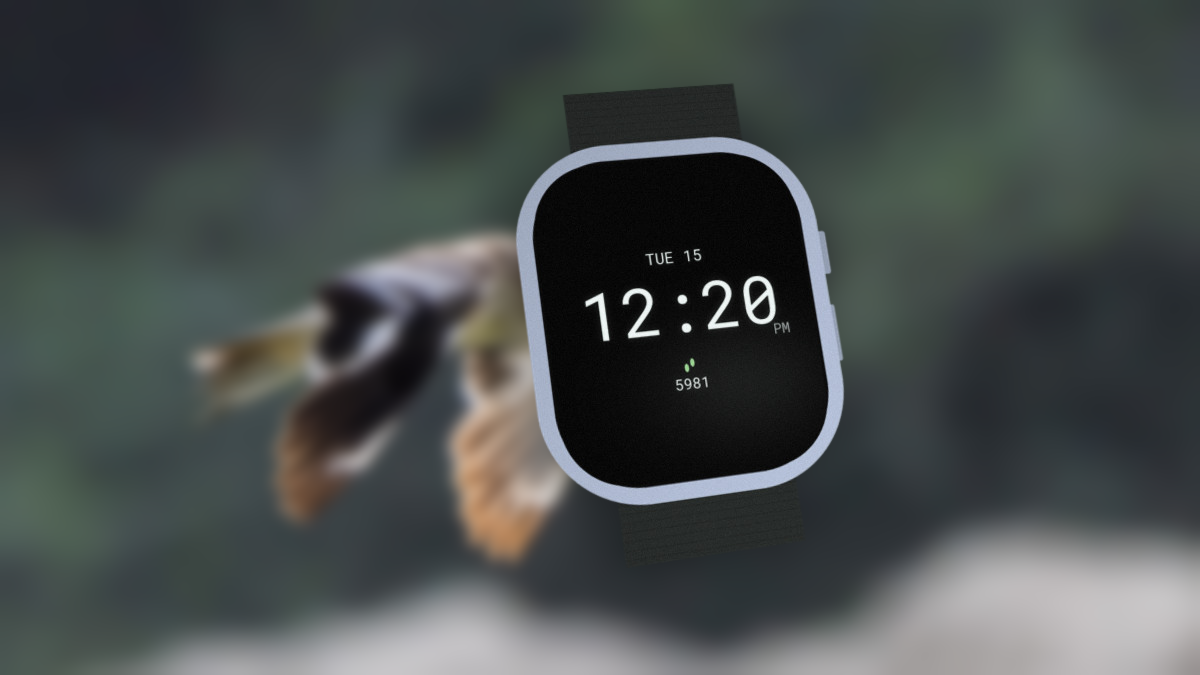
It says 12:20
